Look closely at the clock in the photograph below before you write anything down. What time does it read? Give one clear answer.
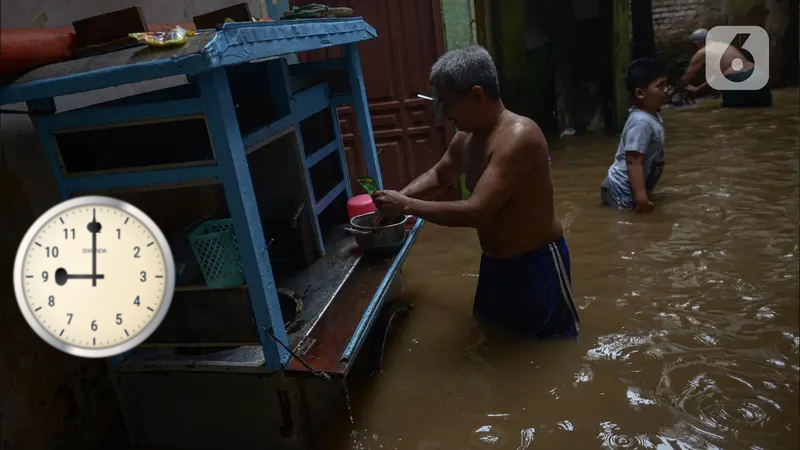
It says 9:00
